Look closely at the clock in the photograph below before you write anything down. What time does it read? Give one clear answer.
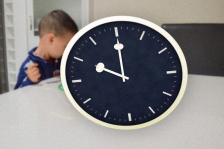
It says 10:00
